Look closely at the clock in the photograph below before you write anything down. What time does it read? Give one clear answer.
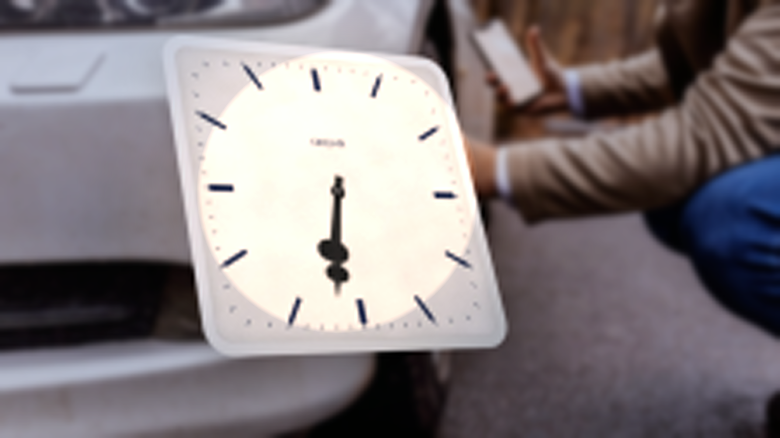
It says 6:32
